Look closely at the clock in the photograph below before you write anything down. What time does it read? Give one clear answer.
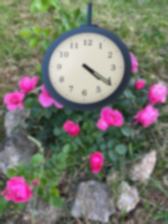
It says 4:21
